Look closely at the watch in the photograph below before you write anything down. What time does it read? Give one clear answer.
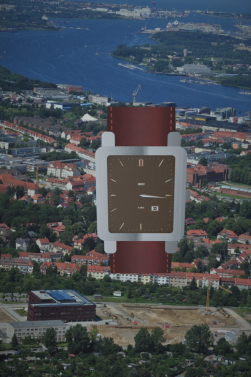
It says 3:16
